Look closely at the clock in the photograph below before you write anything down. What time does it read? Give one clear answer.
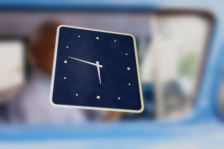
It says 5:47
